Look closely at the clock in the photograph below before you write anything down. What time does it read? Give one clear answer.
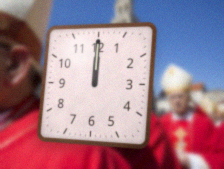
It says 12:00
